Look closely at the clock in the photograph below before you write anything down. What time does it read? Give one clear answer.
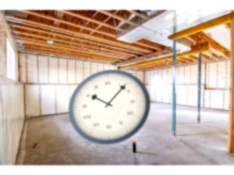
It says 10:07
